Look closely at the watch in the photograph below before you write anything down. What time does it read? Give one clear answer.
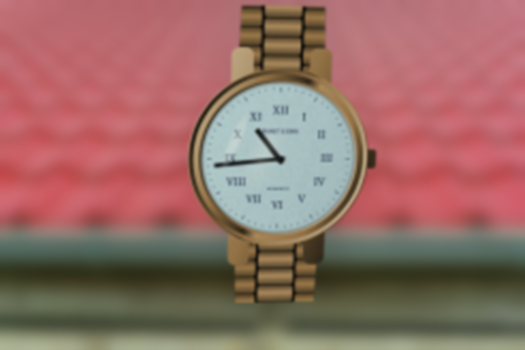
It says 10:44
